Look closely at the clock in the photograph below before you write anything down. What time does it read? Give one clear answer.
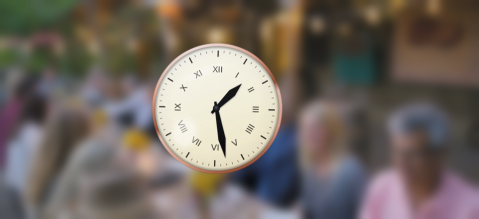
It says 1:28
